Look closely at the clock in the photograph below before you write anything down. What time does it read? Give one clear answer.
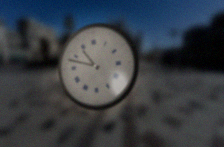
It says 10:48
